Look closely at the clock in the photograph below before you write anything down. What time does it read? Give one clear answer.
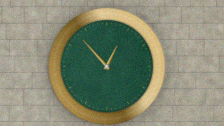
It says 12:53
